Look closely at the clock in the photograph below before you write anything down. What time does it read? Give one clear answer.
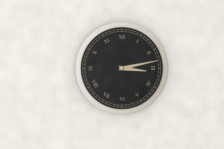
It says 3:13
